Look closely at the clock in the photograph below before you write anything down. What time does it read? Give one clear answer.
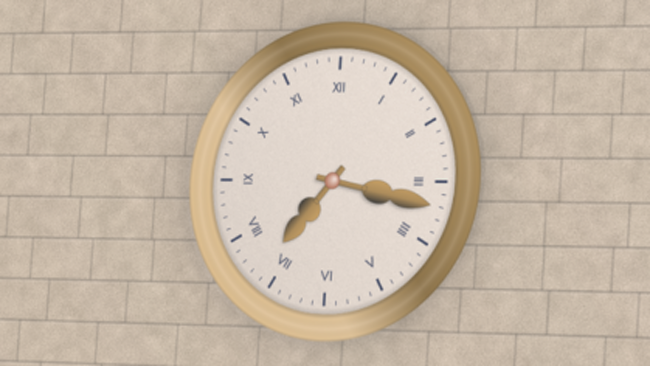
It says 7:17
